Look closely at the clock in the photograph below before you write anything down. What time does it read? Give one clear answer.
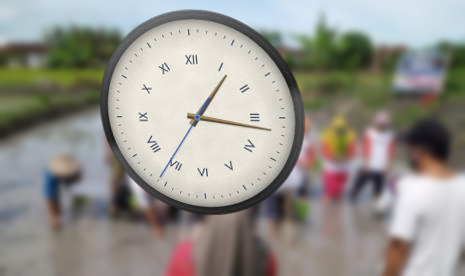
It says 1:16:36
